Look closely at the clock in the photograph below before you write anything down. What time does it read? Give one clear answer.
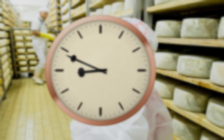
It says 8:49
